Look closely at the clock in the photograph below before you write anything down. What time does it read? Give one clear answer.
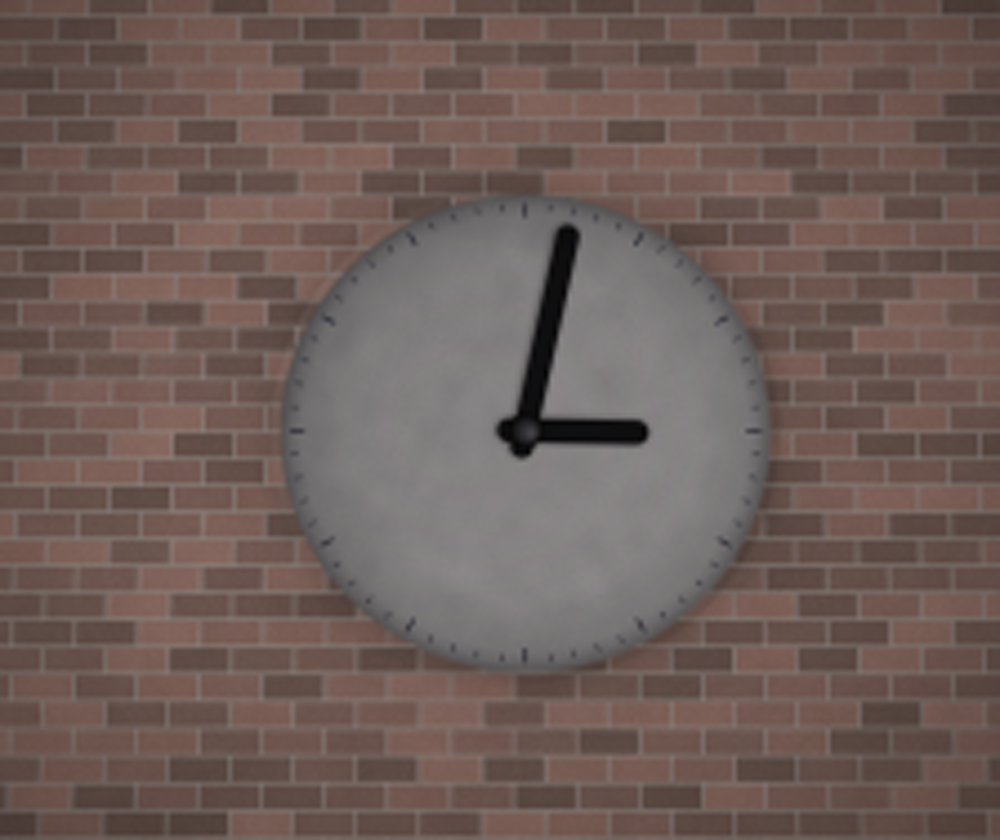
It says 3:02
